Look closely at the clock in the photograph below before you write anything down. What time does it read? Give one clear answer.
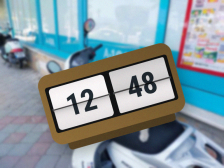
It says 12:48
